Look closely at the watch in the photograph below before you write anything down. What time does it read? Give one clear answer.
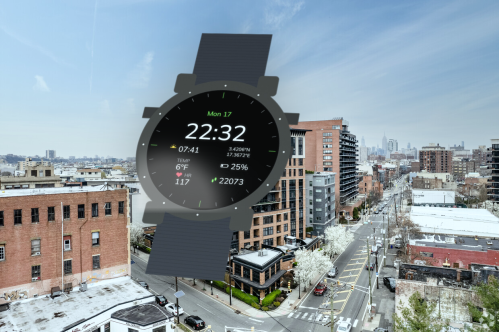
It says 22:32
